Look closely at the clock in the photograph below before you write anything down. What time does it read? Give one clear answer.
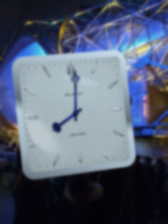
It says 8:01
